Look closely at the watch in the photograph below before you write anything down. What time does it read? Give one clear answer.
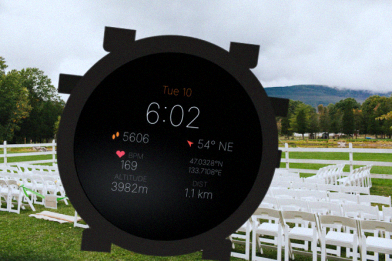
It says 6:02
